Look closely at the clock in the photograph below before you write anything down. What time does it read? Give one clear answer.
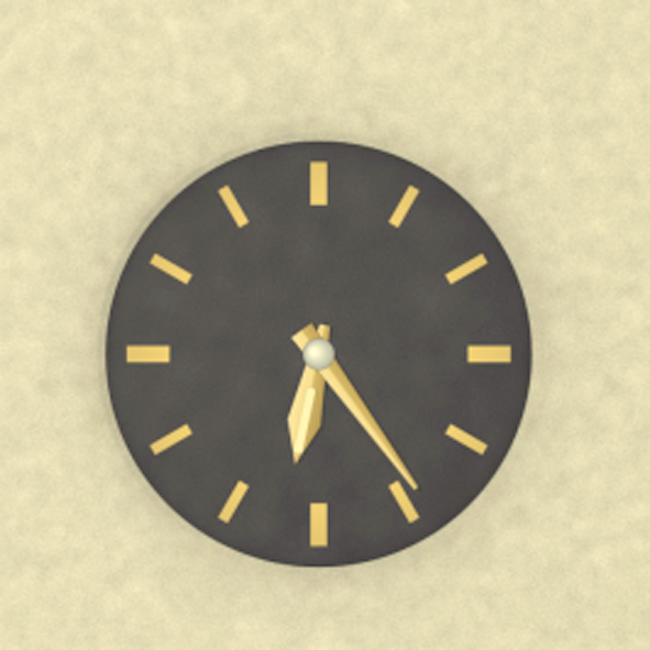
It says 6:24
